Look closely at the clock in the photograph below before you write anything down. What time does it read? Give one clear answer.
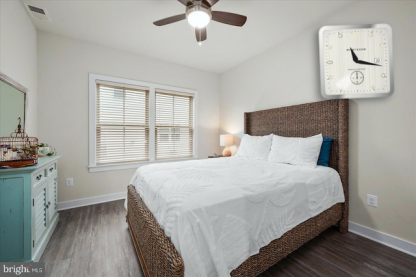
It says 11:17
